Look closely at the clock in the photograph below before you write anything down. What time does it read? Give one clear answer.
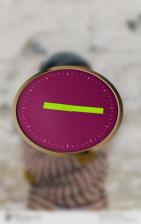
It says 9:16
